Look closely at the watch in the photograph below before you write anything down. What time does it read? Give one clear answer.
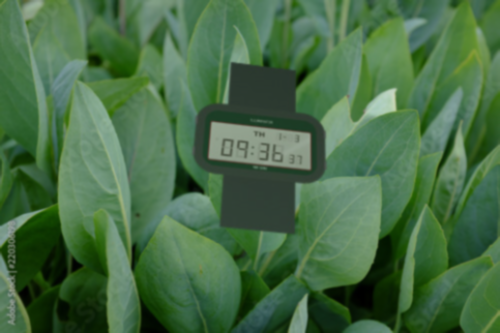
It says 9:36
